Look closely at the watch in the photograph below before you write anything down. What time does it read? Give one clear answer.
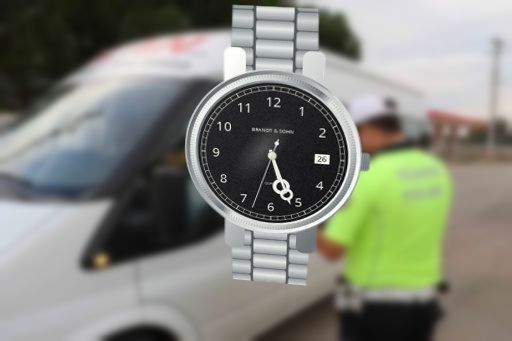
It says 5:26:33
